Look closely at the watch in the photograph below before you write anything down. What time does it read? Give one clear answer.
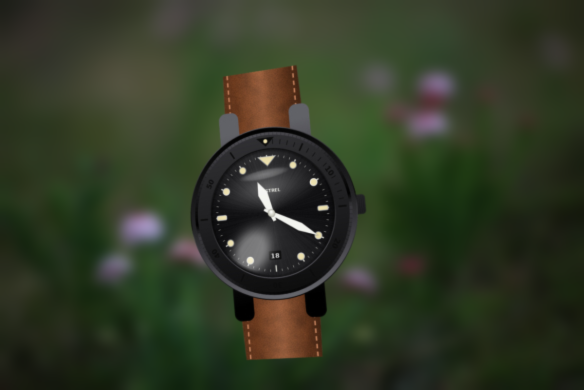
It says 11:20
